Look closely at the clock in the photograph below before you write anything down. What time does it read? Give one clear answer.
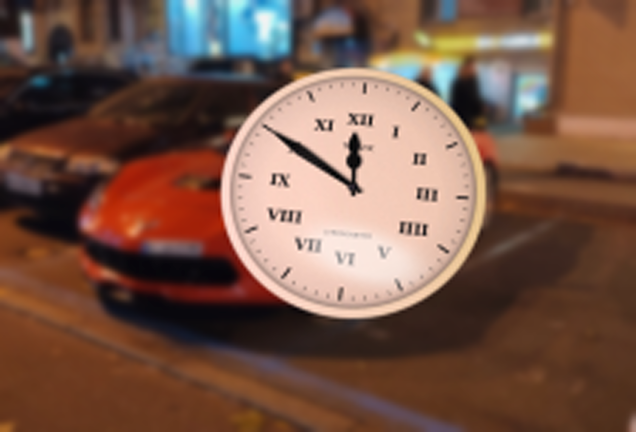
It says 11:50
